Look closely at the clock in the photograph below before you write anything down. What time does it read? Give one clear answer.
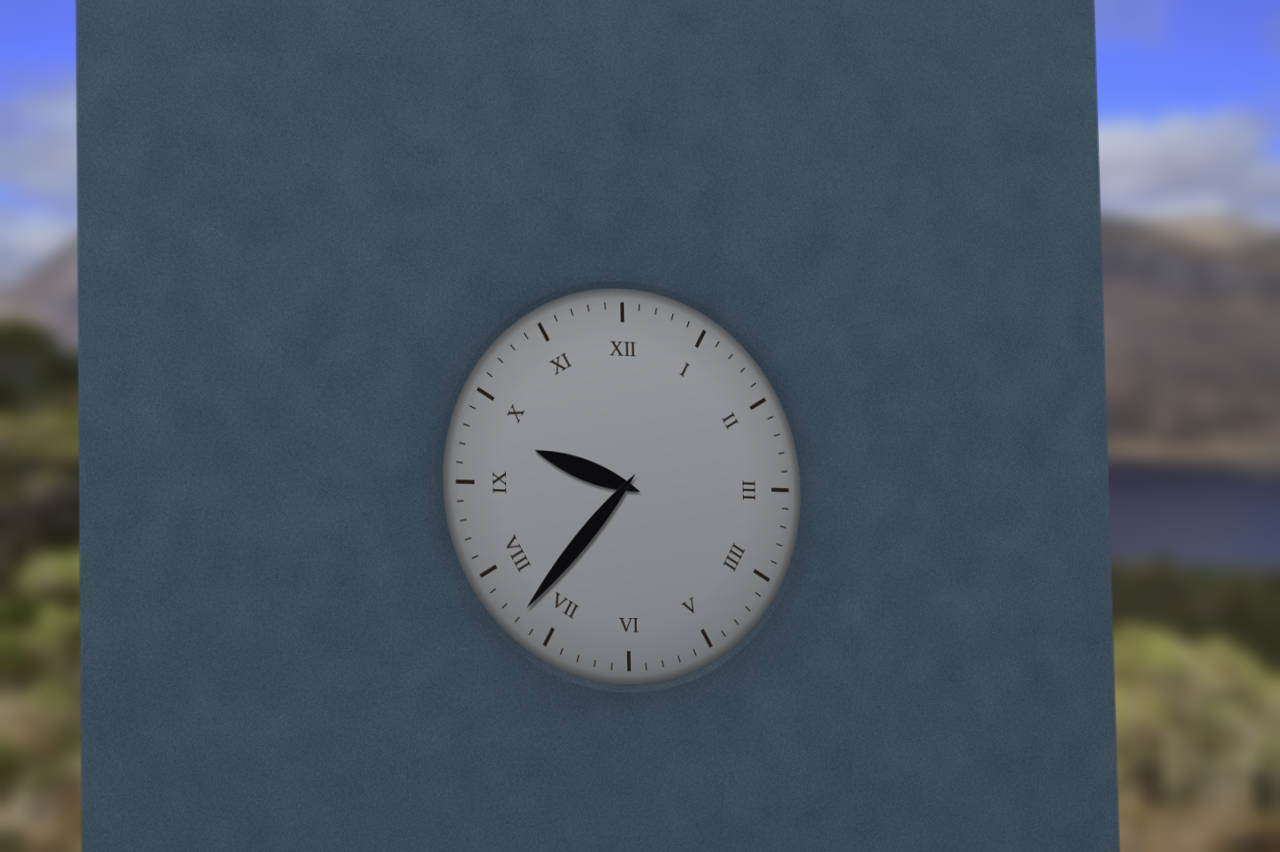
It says 9:37
